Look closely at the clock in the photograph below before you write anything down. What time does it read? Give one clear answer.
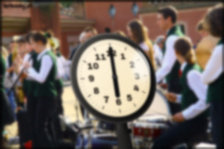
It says 6:00
